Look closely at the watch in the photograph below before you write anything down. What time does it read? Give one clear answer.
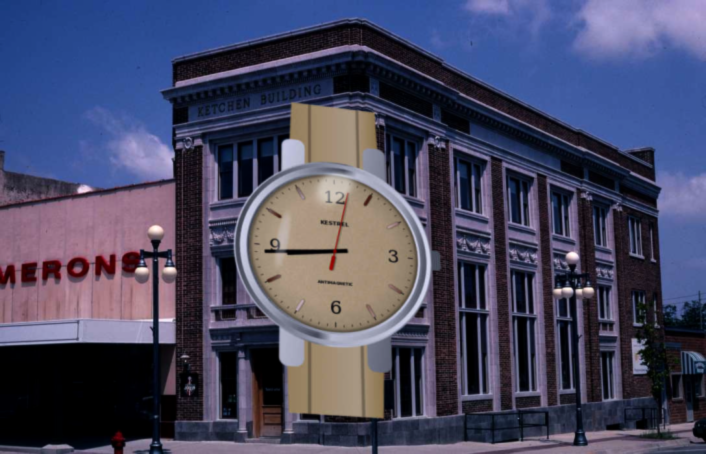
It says 8:44:02
